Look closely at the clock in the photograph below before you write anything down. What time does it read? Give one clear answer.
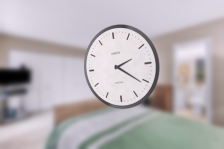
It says 2:21
